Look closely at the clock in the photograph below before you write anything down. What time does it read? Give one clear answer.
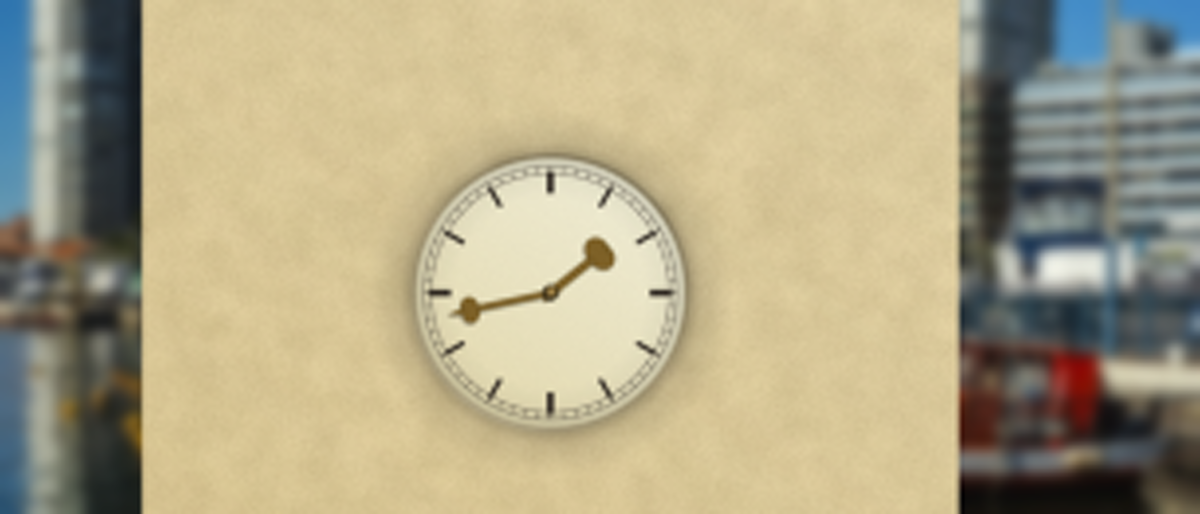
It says 1:43
